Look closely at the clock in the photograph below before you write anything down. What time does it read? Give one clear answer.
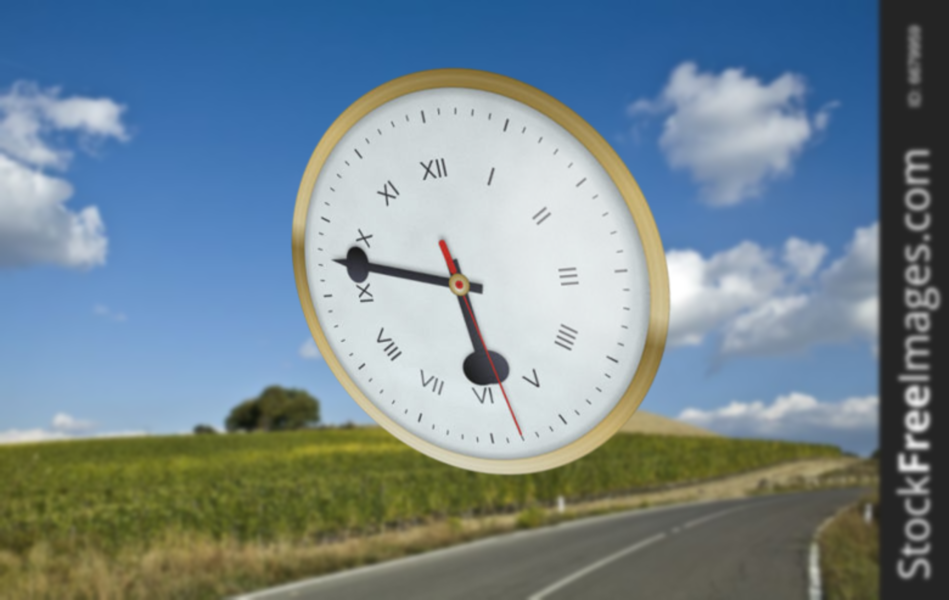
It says 5:47:28
